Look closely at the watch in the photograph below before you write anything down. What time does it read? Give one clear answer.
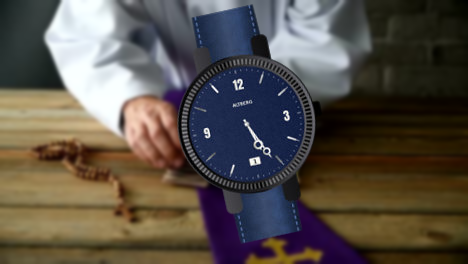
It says 5:26
